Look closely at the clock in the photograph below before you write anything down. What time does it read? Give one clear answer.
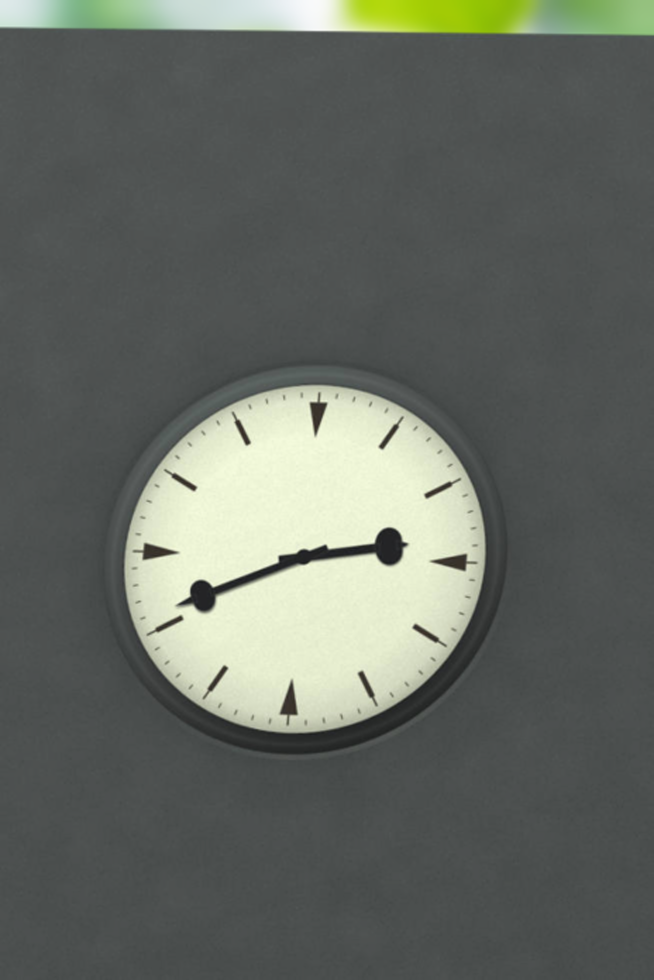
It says 2:41
